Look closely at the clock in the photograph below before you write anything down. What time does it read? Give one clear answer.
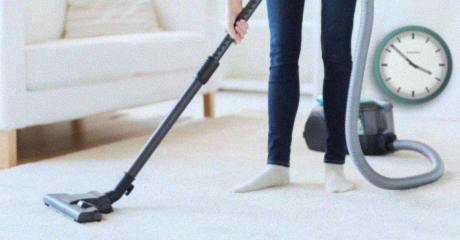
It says 3:52
